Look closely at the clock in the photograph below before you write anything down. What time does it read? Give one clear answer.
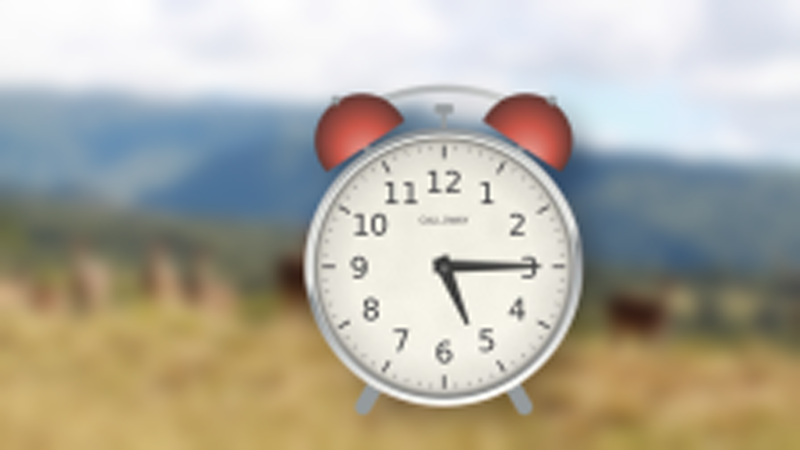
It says 5:15
